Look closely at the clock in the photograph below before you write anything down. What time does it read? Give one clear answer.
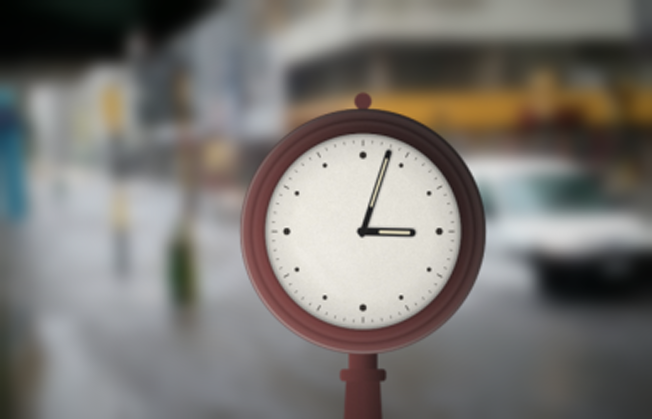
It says 3:03
